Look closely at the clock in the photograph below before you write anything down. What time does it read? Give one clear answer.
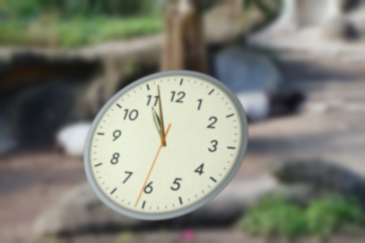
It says 10:56:31
